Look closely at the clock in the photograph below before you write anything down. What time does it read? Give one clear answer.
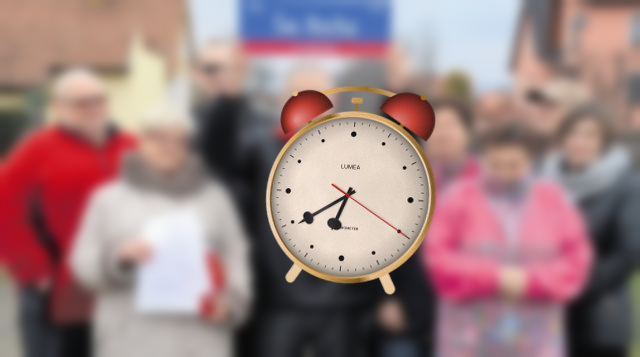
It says 6:39:20
